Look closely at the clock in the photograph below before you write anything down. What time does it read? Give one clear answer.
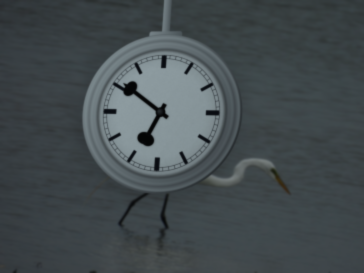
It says 6:51
